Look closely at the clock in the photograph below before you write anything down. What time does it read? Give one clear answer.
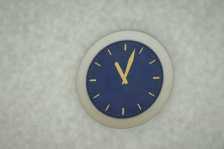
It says 11:03
